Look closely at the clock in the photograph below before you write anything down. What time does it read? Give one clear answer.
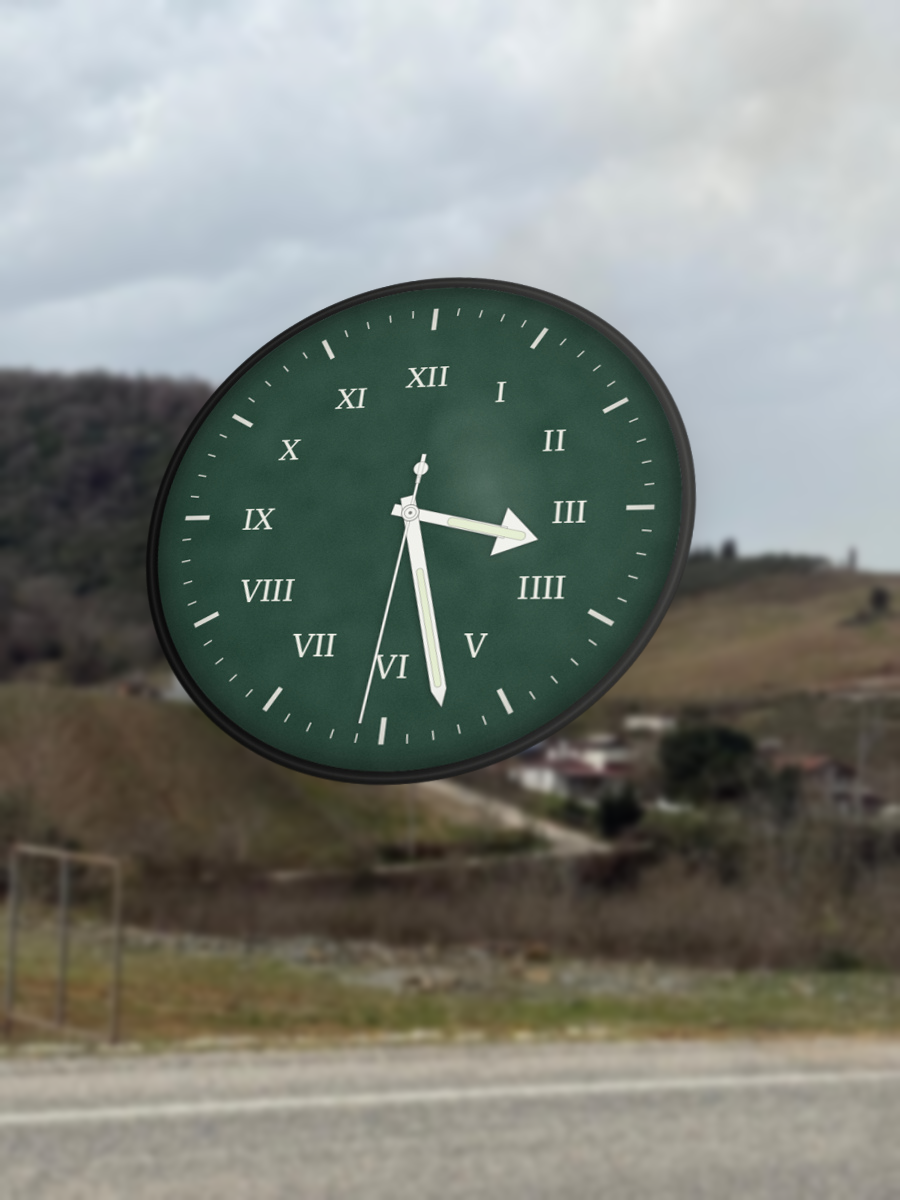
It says 3:27:31
